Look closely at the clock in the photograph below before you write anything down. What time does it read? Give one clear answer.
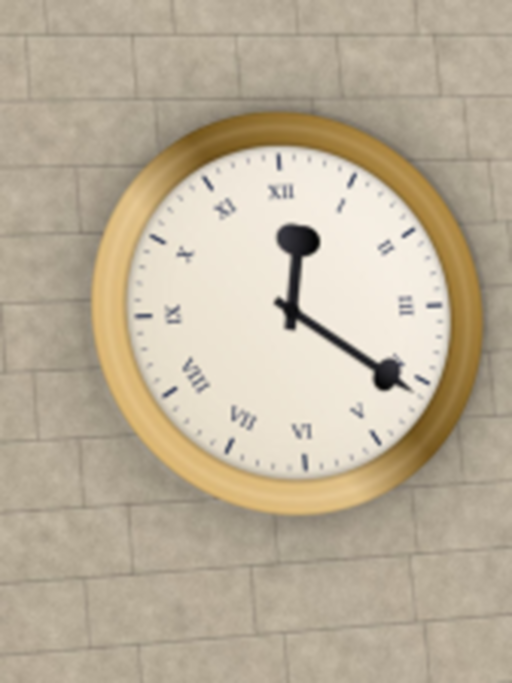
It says 12:21
